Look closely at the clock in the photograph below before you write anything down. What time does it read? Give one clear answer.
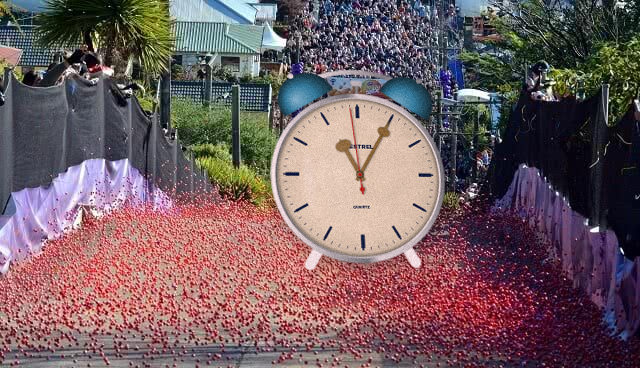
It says 11:04:59
